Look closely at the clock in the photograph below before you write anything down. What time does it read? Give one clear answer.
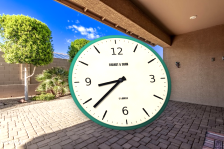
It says 8:38
